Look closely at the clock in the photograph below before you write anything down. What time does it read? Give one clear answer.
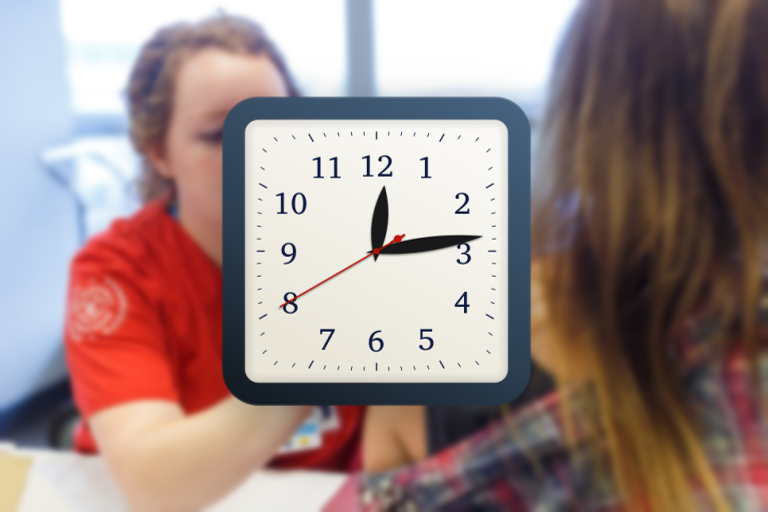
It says 12:13:40
